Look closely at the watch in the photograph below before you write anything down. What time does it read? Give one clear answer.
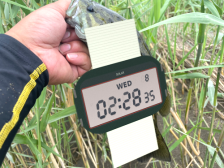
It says 2:28:35
